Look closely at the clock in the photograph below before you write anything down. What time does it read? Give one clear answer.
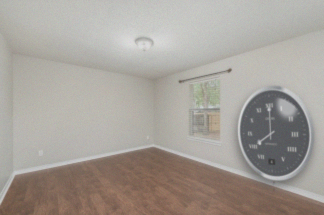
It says 8:00
